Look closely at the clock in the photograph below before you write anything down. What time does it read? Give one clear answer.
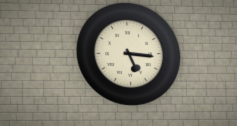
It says 5:16
